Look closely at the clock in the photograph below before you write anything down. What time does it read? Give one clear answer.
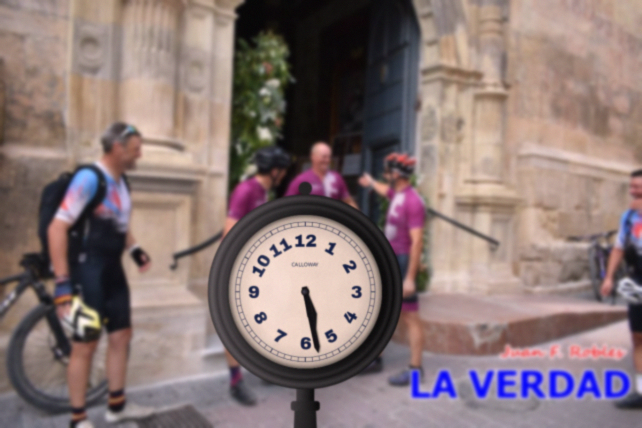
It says 5:28
